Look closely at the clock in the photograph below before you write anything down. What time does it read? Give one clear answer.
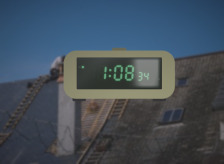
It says 1:08:34
